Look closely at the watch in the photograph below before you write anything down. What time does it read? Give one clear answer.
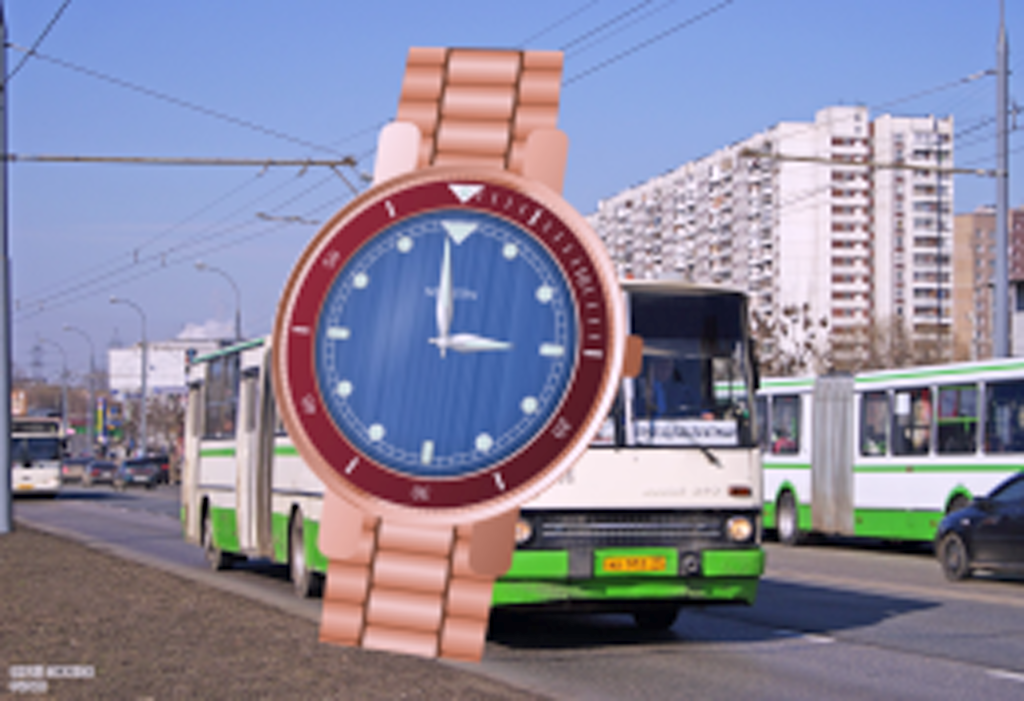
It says 2:59
